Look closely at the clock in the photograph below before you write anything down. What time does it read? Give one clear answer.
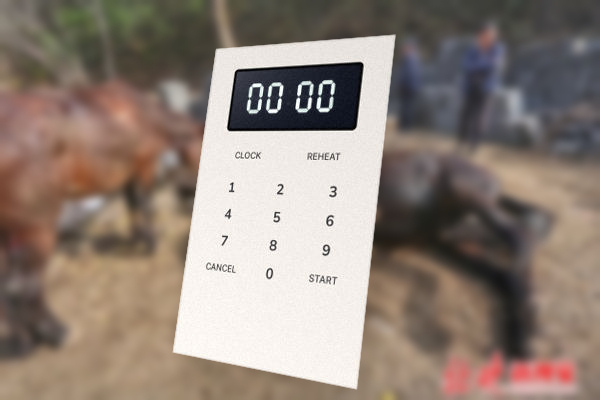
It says 0:00
